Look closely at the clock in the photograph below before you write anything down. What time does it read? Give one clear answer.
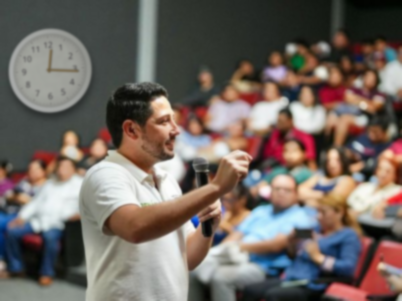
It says 12:16
